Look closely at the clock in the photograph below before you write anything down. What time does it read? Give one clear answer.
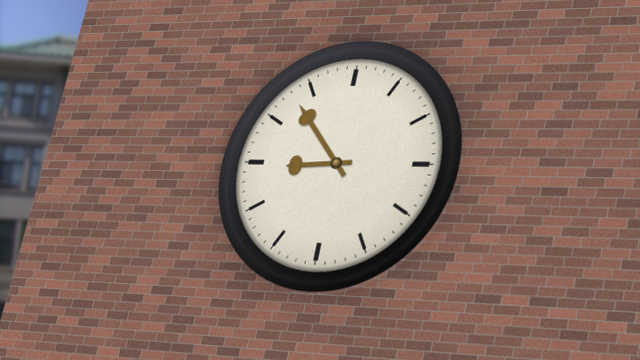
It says 8:53
